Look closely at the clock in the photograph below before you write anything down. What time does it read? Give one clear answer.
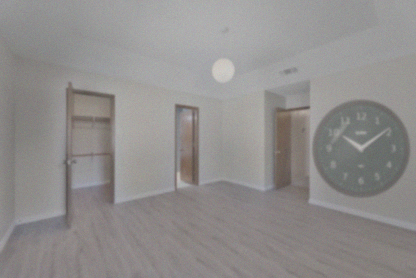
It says 10:09
